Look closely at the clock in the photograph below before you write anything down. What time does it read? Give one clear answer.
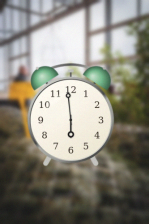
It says 5:59
